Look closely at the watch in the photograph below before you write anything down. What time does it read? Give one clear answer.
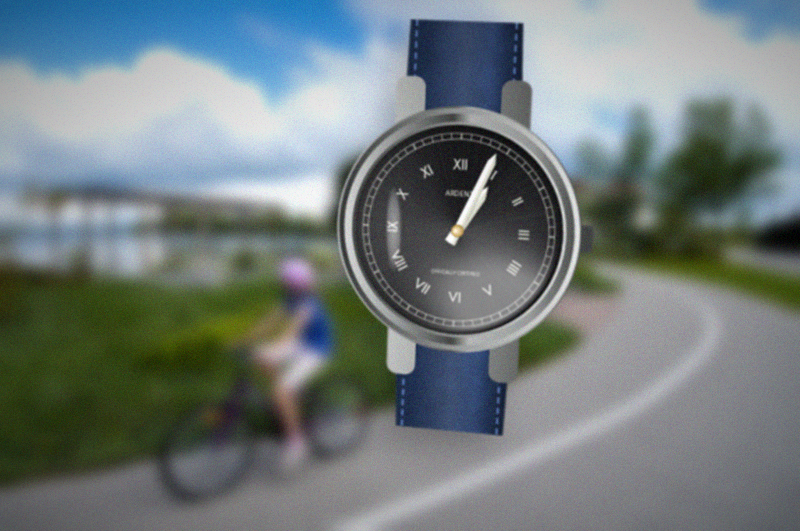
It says 1:04
